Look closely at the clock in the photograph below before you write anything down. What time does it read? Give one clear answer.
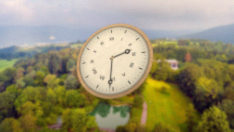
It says 2:31
